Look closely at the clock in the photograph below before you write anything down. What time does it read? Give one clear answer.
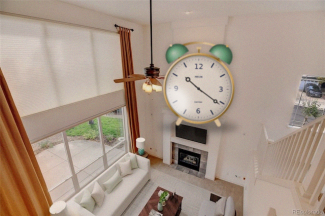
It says 10:21
